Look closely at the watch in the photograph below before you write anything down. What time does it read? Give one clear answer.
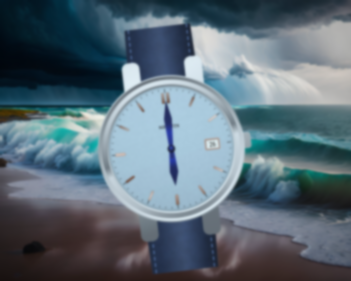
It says 6:00
